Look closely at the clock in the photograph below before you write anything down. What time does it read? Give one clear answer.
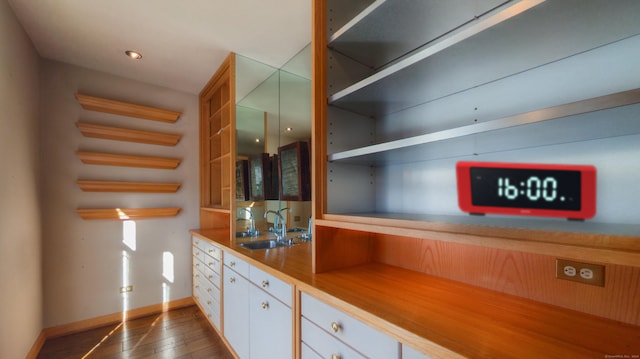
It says 16:00
